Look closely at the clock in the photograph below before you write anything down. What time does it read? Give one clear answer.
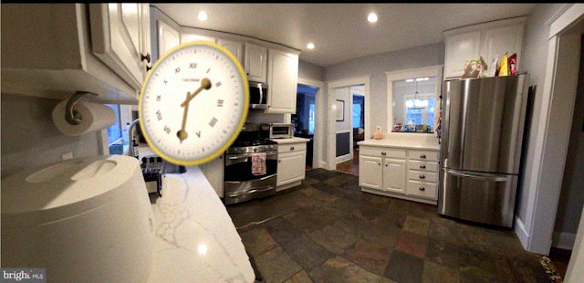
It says 1:30
